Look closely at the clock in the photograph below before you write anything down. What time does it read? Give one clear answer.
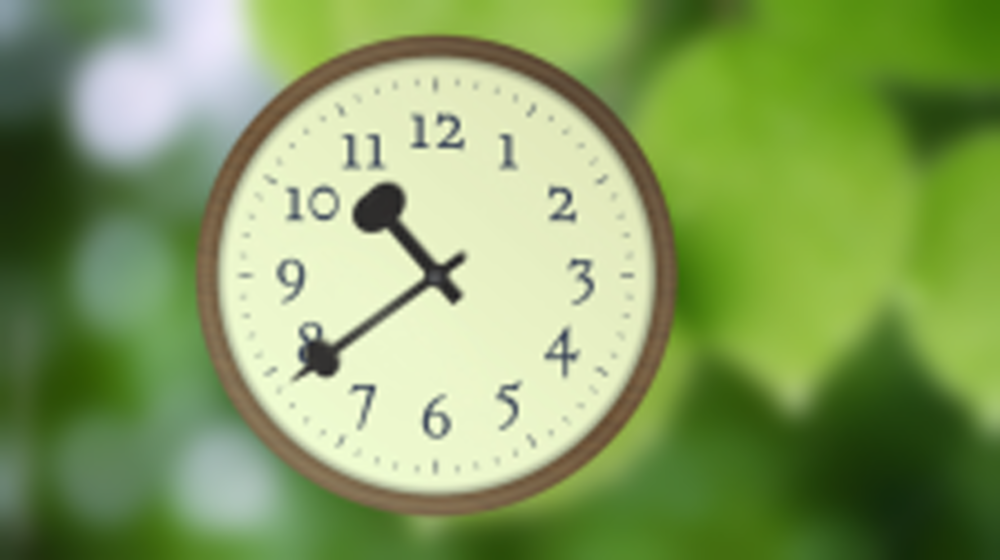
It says 10:39
